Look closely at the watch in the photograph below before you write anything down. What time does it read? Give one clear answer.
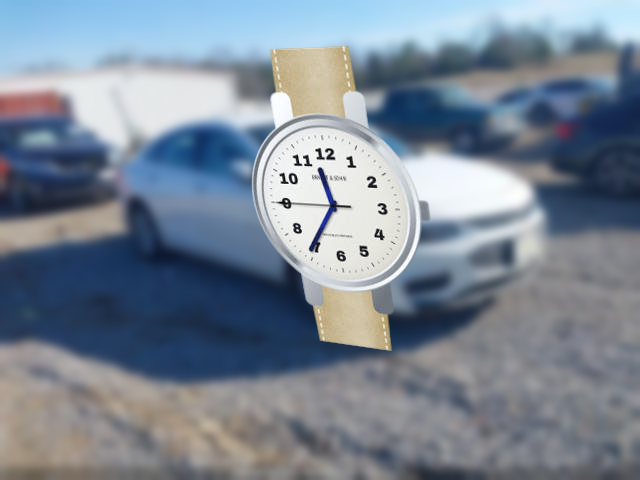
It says 11:35:45
